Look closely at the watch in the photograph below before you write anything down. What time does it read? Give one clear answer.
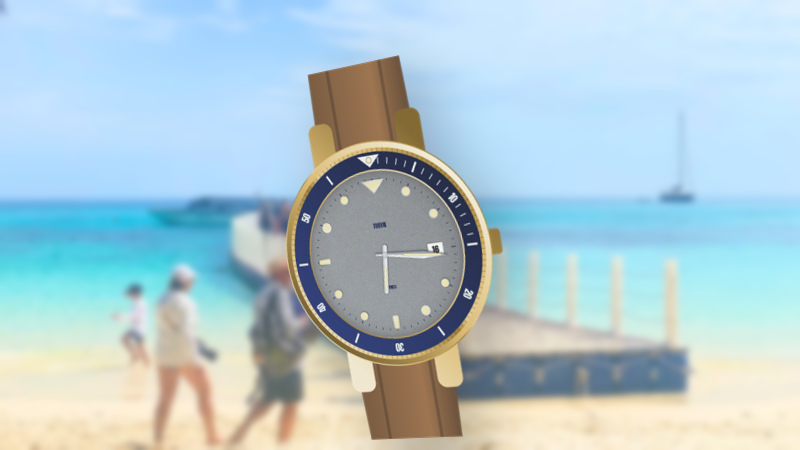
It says 6:16
